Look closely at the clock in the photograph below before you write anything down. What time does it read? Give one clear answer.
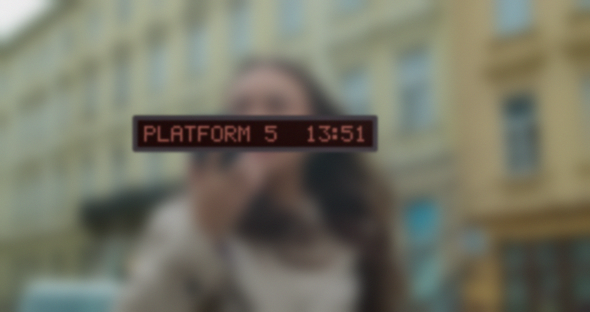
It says 13:51
